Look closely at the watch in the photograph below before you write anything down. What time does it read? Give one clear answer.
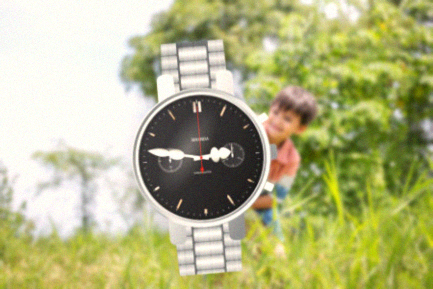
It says 2:47
